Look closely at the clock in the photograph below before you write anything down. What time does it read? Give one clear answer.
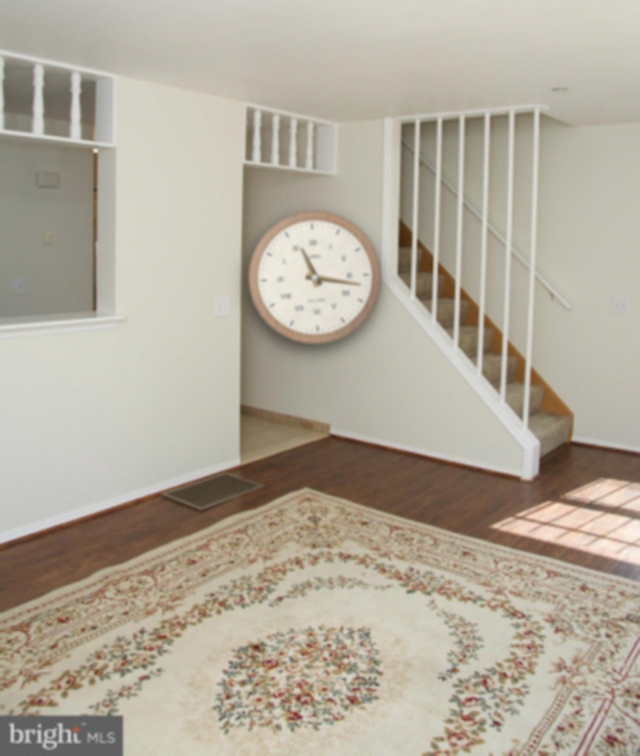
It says 11:17
